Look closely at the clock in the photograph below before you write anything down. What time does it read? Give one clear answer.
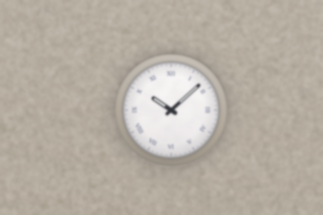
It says 10:08
